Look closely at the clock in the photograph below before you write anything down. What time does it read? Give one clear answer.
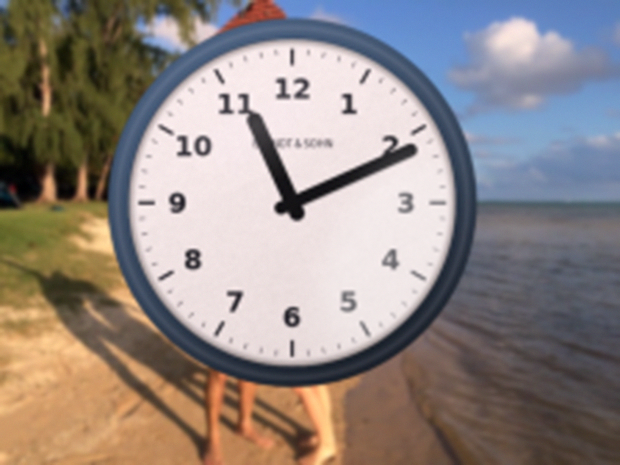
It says 11:11
